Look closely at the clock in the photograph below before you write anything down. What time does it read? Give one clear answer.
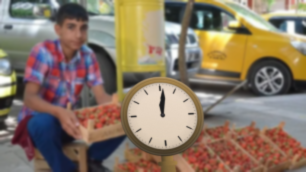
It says 12:01
